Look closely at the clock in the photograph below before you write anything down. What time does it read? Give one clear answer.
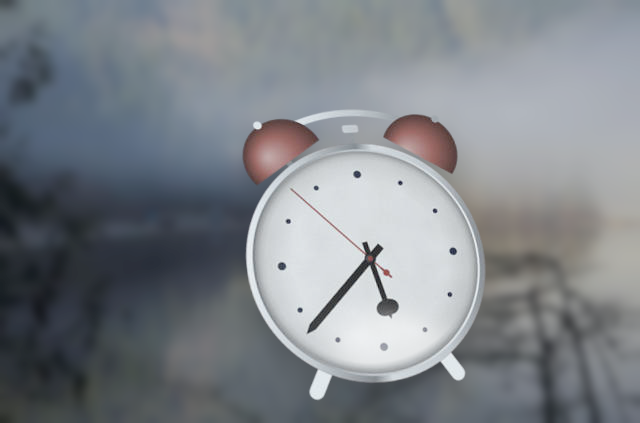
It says 5:37:53
